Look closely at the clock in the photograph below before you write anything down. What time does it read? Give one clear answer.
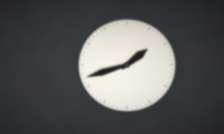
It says 1:42
